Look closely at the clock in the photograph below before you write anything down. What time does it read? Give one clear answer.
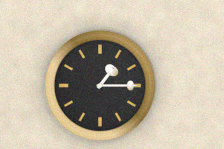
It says 1:15
